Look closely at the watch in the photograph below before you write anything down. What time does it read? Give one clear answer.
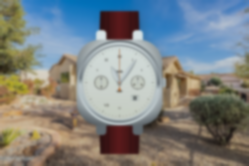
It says 11:06
